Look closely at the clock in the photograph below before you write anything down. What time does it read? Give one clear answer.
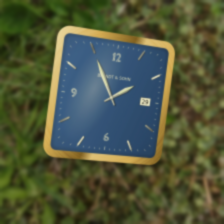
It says 1:55
